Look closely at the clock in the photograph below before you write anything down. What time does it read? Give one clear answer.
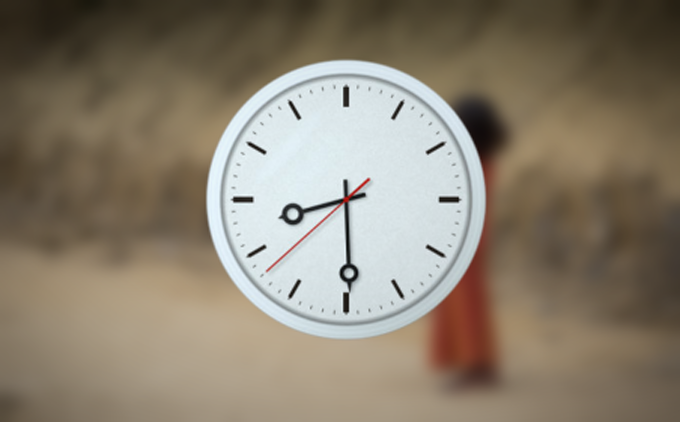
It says 8:29:38
